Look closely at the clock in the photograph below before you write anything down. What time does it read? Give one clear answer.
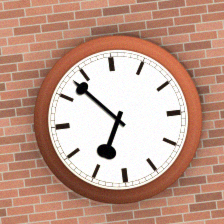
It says 6:53
